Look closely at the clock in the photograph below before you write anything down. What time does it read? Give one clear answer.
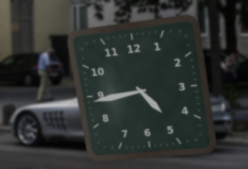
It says 4:44
